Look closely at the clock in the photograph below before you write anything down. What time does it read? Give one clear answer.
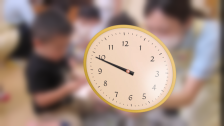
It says 9:49
